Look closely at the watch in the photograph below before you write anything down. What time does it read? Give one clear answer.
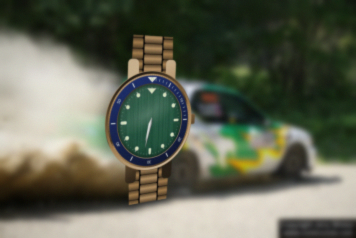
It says 6:32
